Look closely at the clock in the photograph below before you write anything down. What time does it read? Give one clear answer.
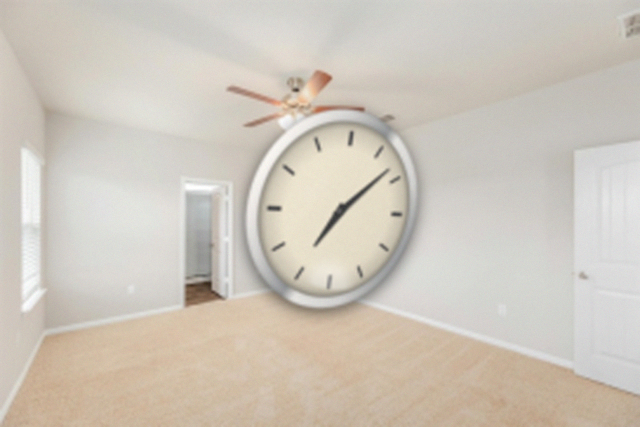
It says 7:08
